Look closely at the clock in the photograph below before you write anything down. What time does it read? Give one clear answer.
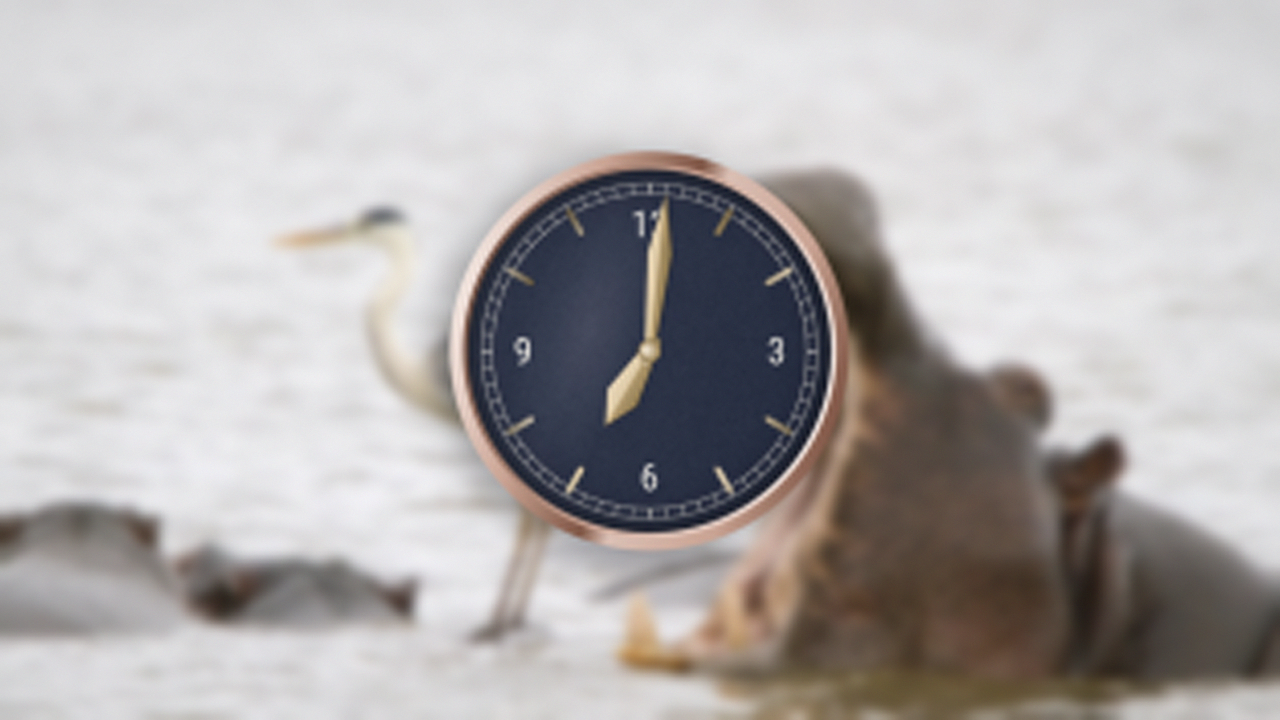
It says 7:01
